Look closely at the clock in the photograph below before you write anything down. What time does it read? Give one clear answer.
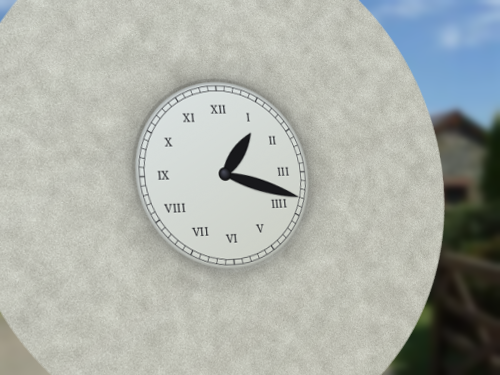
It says 1:18
